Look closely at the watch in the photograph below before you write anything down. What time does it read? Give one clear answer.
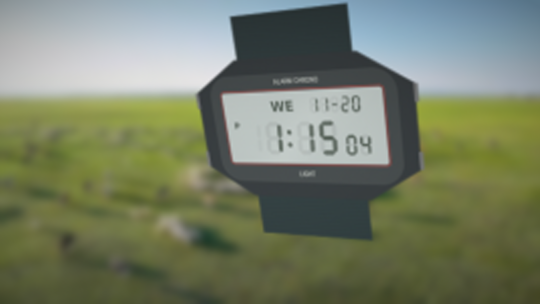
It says 1:15:04
